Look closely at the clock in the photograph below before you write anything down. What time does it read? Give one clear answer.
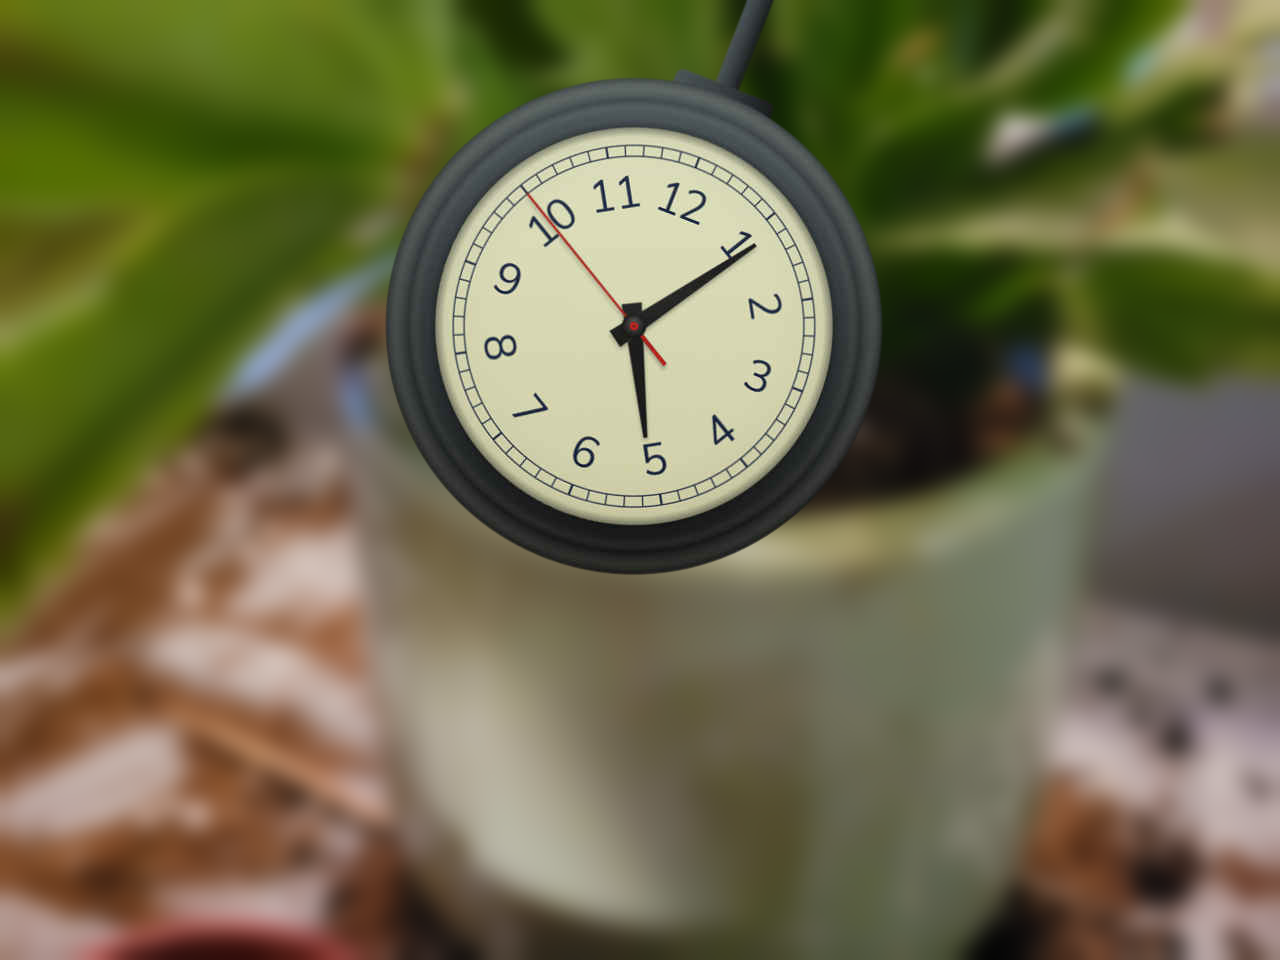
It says 5:05:50
